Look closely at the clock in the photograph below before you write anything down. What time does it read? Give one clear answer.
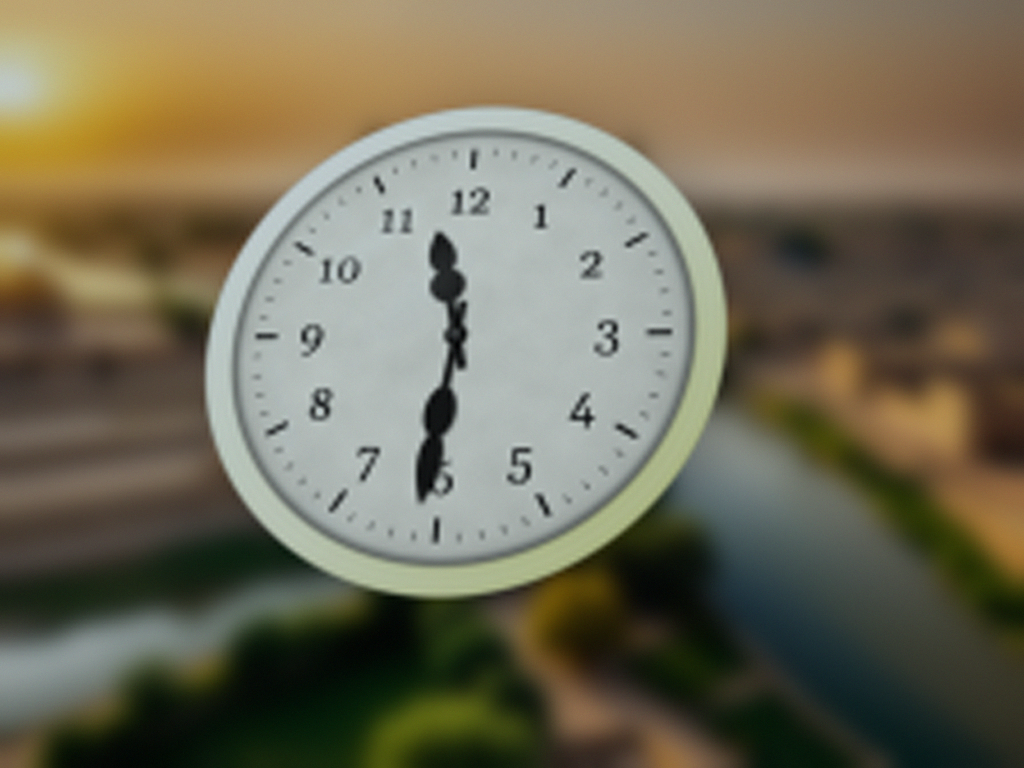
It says 11:31
